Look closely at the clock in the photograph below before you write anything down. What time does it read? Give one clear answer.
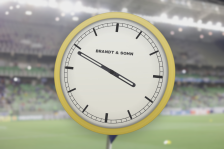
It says 3:49
